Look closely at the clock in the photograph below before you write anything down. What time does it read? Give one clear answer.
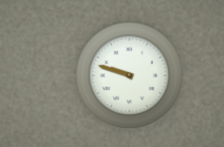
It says 9:48
